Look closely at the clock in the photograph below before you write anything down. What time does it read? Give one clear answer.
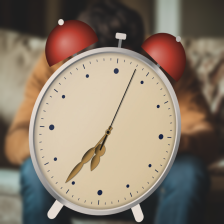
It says 6:36:03
